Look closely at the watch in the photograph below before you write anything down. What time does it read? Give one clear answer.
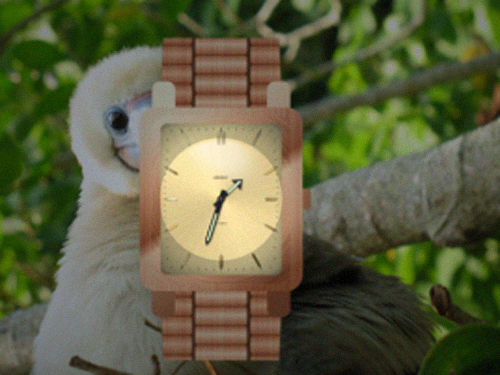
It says 1:33
